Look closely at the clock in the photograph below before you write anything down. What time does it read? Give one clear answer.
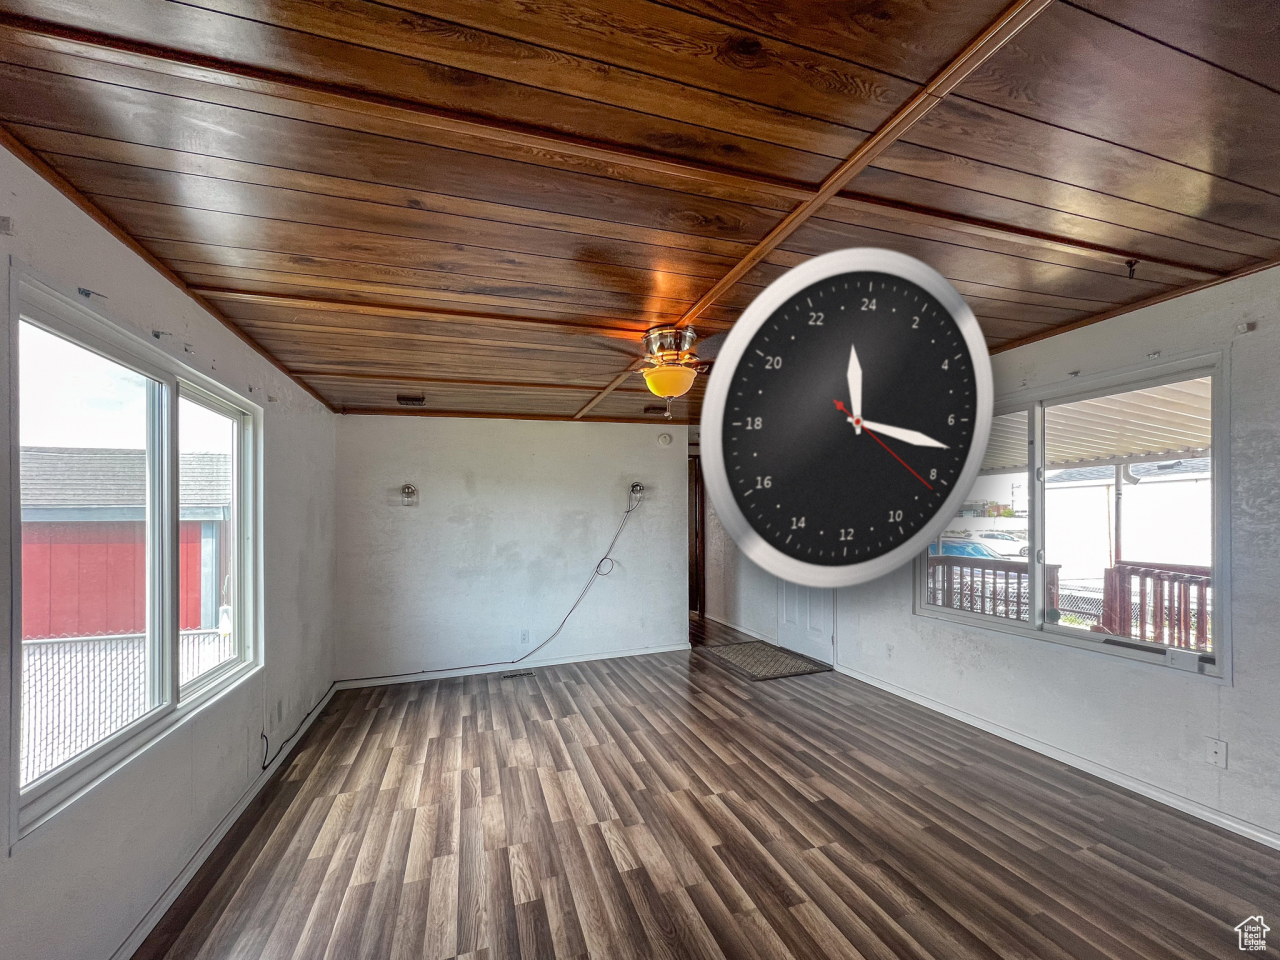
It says 23:17:21
